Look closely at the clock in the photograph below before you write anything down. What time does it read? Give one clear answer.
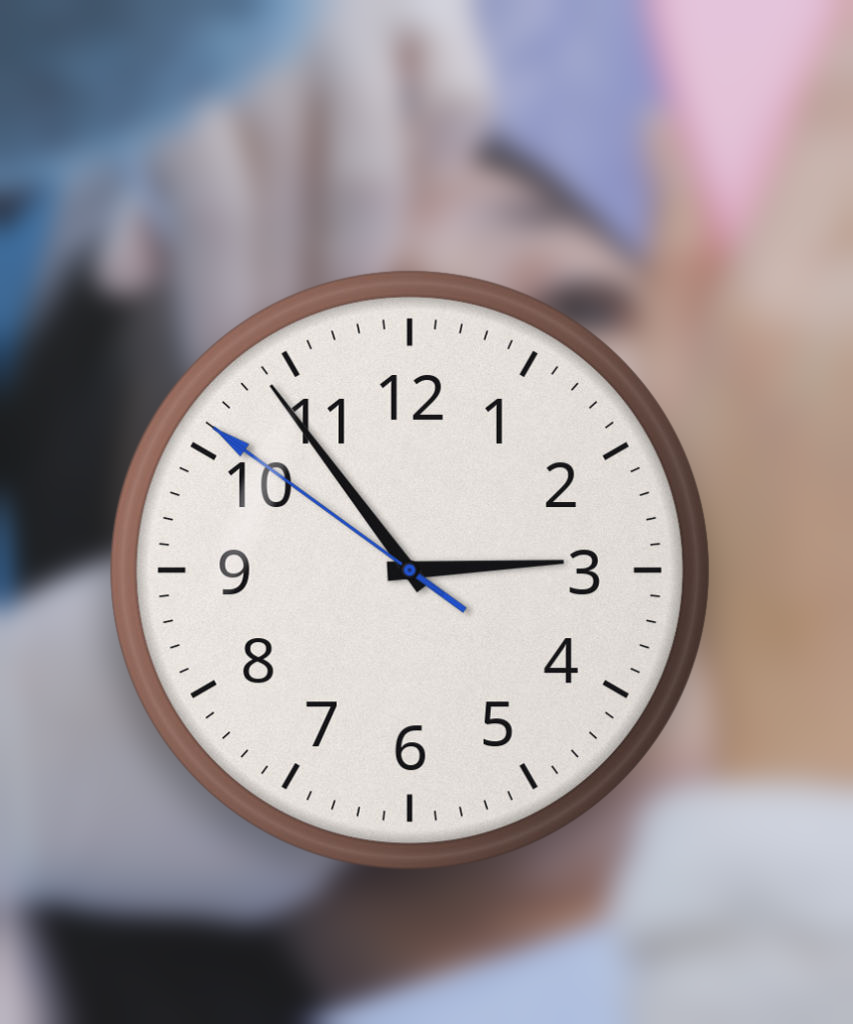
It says 2:53:51
